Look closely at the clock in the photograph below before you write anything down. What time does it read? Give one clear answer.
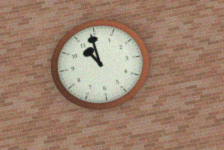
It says 10:59
